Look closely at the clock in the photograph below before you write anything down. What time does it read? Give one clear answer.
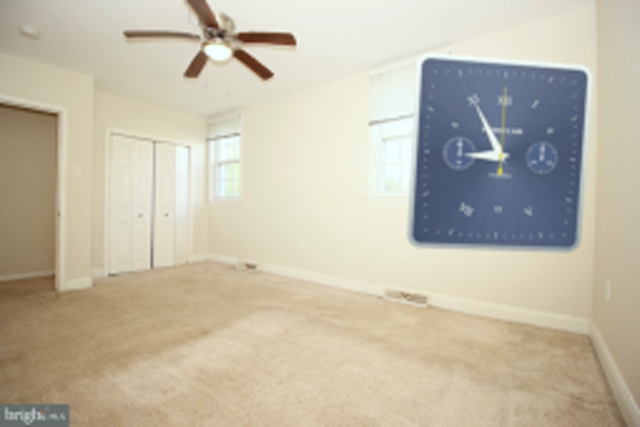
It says 8:55
